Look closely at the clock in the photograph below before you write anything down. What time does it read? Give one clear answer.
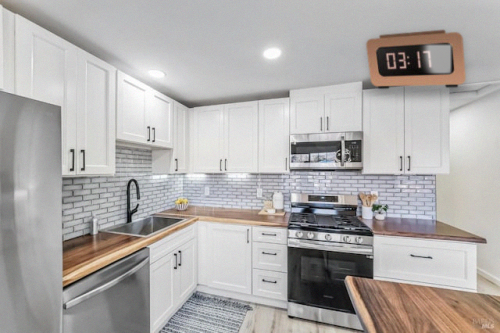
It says 3:17
